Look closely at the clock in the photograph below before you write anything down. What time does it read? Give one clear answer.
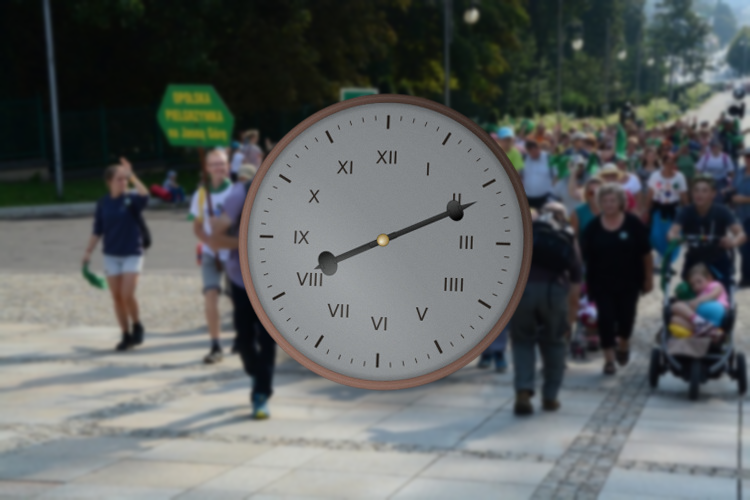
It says 8:11
